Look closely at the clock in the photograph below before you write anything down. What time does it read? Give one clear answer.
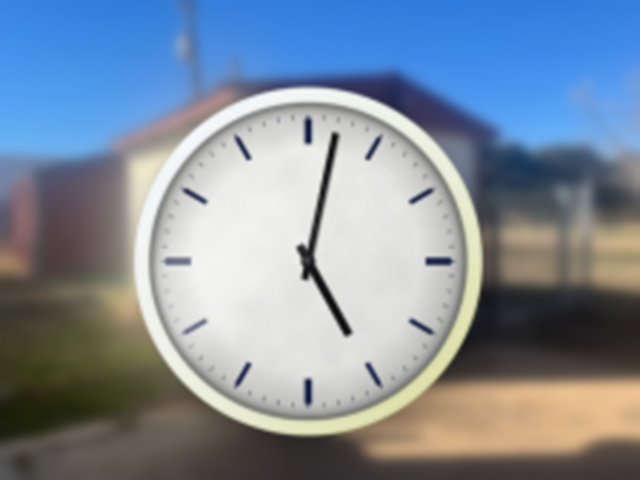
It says 5:02
